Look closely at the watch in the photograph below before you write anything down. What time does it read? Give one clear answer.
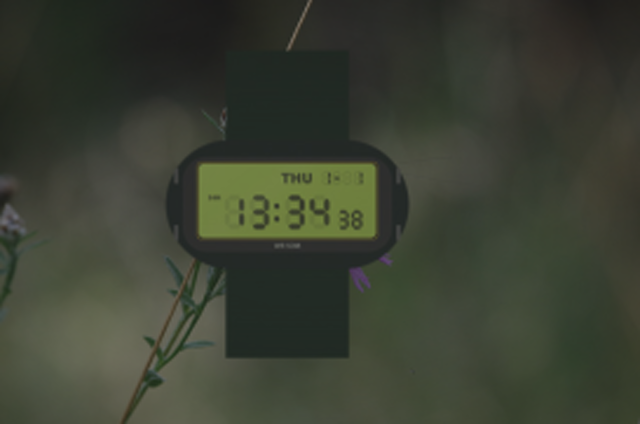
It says 13:34:38
